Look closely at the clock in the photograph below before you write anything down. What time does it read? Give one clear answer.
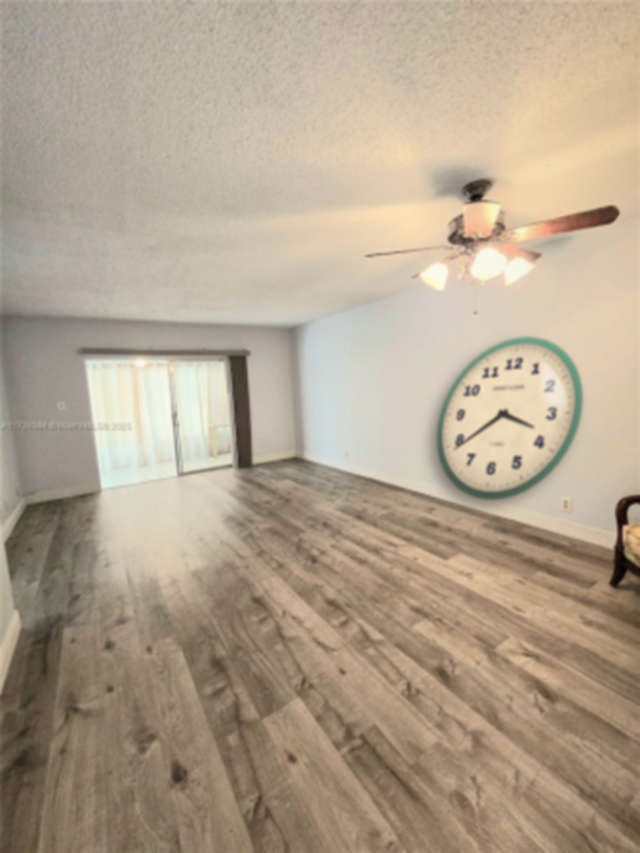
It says 3:39
